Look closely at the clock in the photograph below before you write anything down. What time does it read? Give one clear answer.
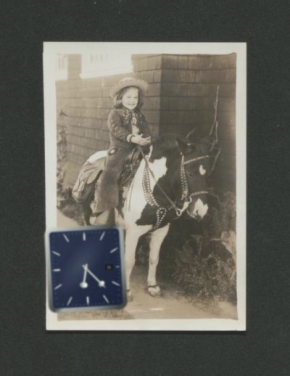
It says 6:23
